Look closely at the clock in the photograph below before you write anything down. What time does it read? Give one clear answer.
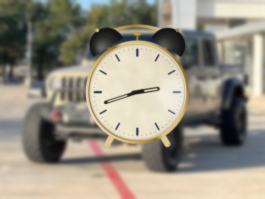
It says 2:42
